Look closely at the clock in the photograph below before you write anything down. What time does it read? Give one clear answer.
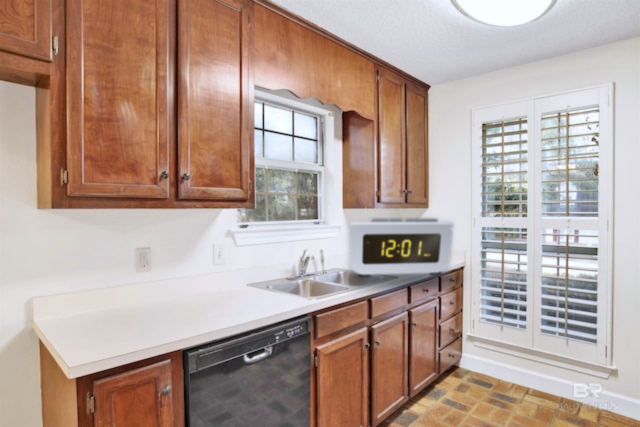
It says 12:01
